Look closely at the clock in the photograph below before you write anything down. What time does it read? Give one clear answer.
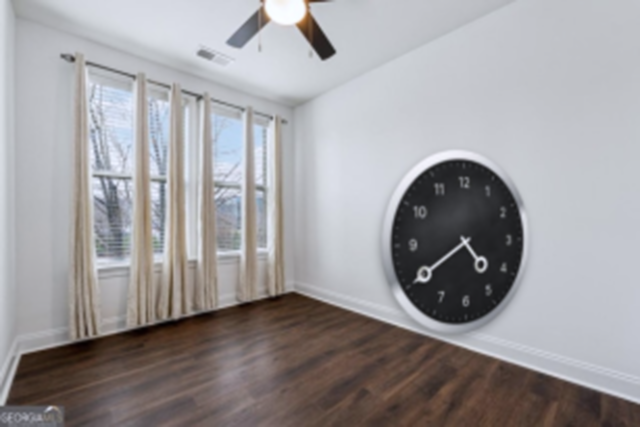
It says 4:40
